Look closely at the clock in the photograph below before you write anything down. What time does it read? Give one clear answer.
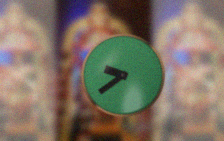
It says 9:39
